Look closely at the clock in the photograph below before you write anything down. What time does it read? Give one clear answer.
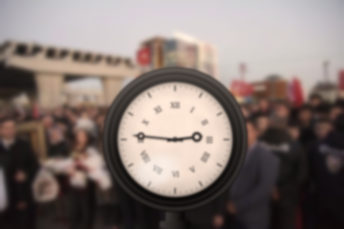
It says 2:46
